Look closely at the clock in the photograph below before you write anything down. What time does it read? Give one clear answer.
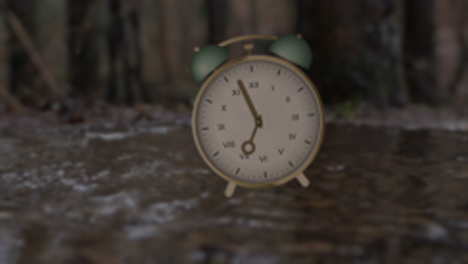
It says 6:57
